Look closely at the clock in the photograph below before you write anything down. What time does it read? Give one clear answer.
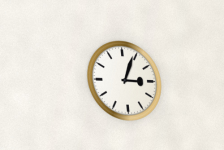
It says 3:04
